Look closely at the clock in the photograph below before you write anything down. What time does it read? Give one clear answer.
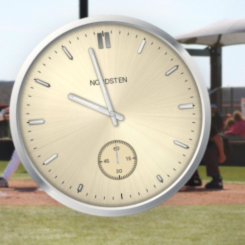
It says 9:58
